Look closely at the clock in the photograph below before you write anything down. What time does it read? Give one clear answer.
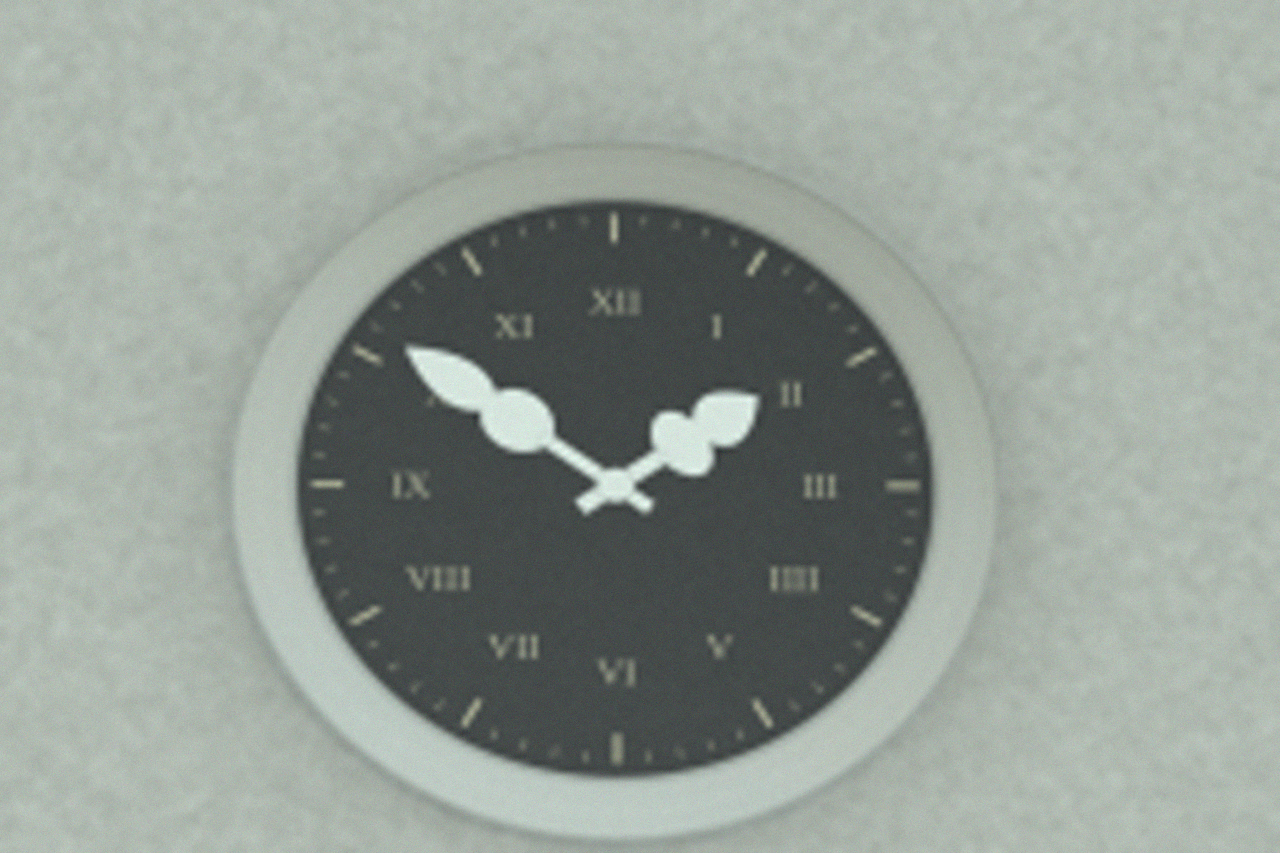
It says 1:51
